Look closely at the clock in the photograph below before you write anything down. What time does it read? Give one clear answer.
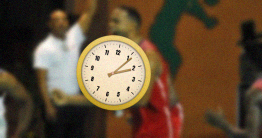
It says 2:06
